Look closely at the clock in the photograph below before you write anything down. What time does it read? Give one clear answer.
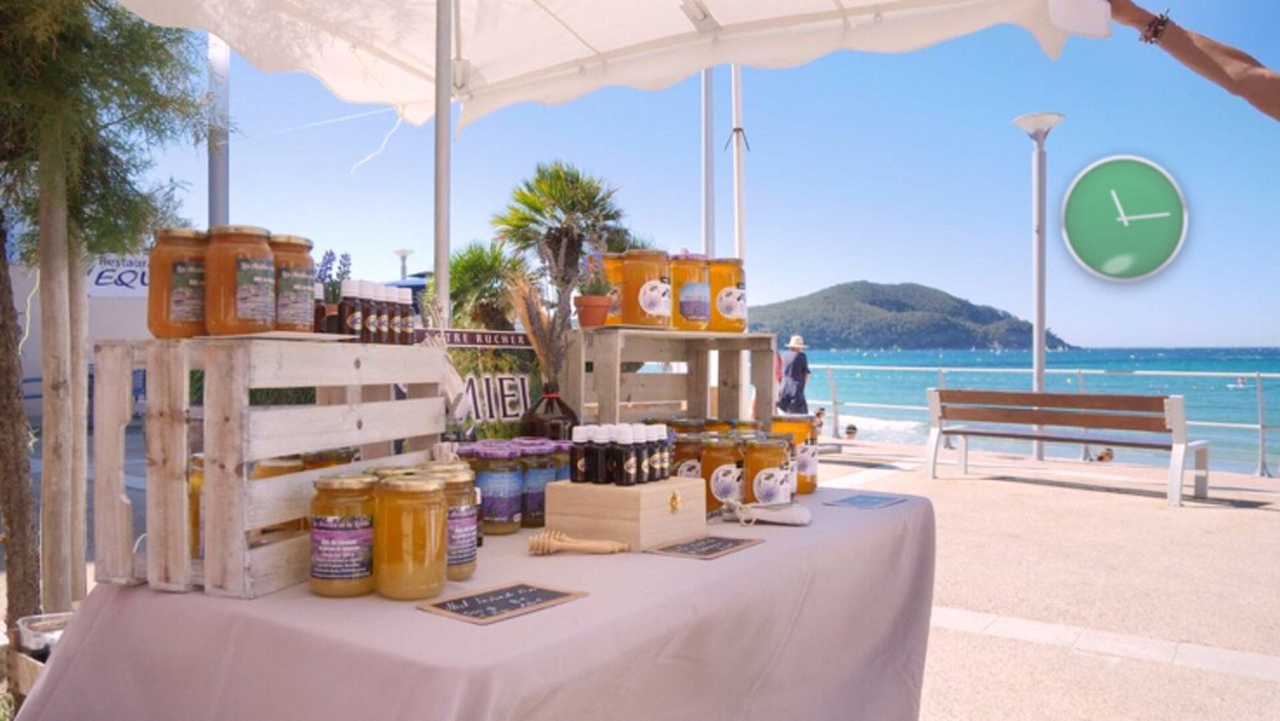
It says 11:14
